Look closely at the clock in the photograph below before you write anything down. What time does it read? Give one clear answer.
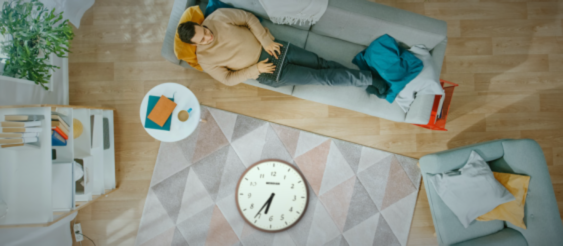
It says 6:36
